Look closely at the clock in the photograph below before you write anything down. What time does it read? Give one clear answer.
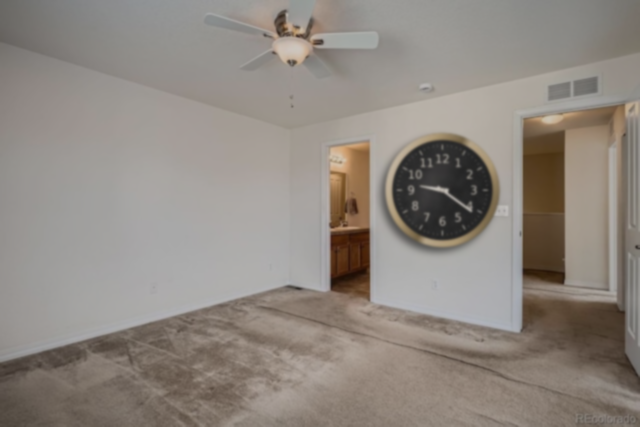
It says 9:21
